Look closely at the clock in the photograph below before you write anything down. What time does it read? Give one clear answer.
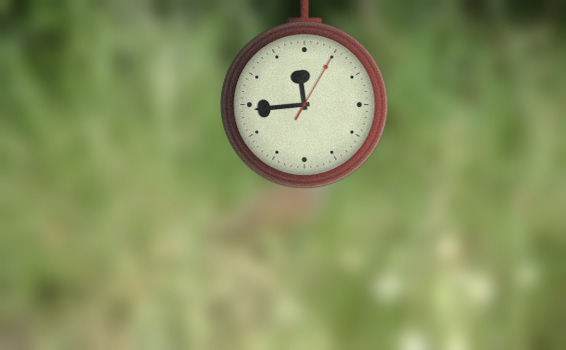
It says 11:44:05
